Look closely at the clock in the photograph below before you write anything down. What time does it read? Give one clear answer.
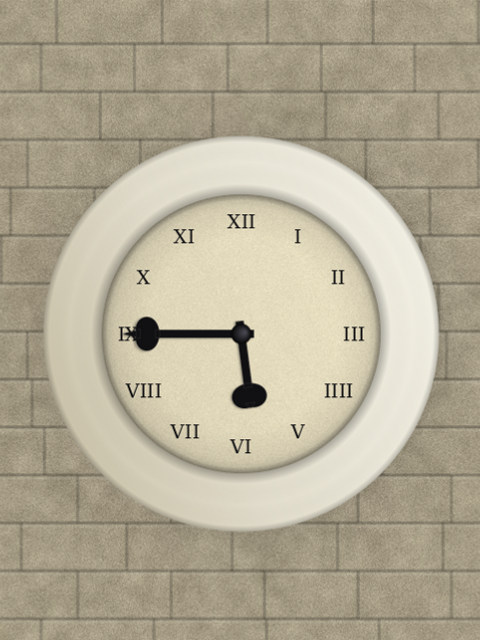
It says 5:45
